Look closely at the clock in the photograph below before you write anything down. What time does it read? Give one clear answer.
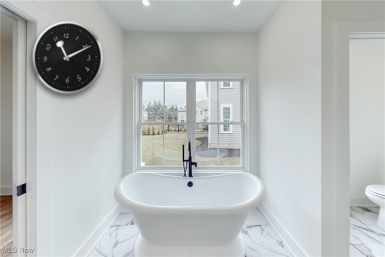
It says 11:11
